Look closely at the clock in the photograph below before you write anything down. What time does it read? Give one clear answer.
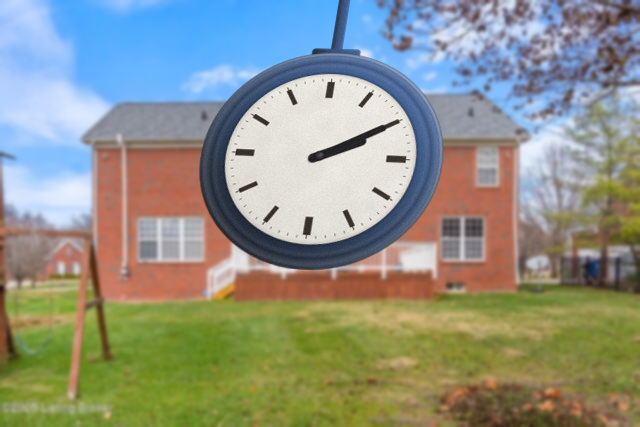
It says 2:10
